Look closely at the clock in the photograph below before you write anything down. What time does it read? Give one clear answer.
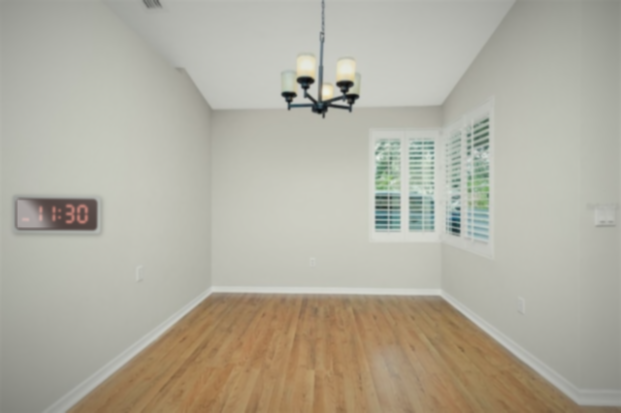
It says 11:30
